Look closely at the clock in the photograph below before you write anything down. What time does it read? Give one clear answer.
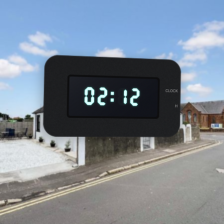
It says 2:12
